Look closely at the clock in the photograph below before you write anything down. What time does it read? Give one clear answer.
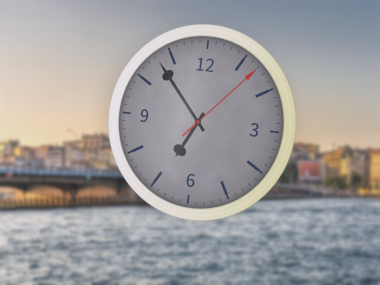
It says 6:53:07
